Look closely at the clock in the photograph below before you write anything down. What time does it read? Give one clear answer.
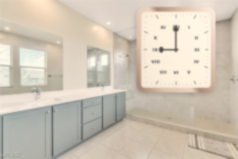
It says 9:00
